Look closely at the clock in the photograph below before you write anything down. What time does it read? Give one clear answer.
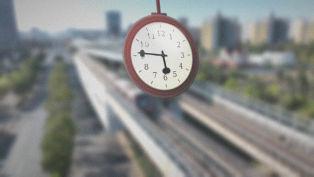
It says 5:46
